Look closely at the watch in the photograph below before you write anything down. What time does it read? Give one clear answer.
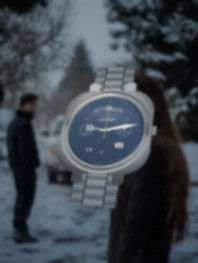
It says 9:13
